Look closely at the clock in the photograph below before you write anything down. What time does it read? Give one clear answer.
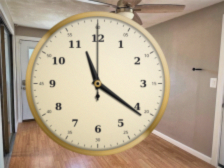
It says 11:21:00
